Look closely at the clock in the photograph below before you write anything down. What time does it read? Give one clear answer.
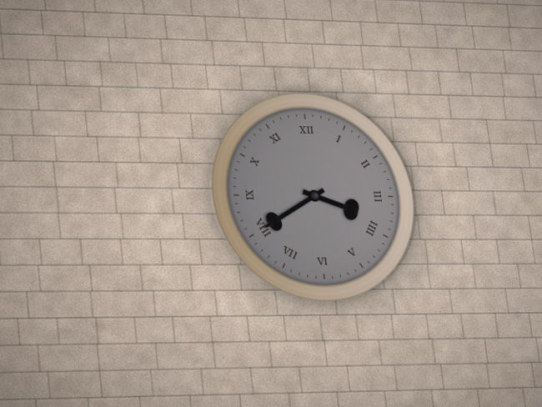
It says 3:40
